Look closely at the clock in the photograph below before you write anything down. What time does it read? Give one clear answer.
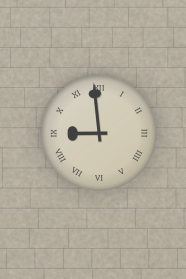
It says 8:59
